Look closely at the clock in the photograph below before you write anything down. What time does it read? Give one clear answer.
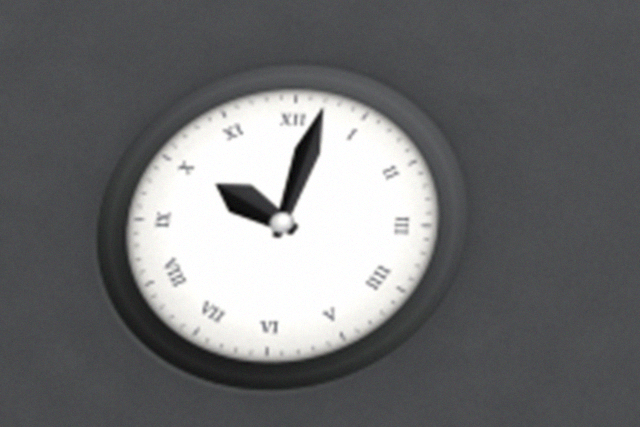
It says 10:02
